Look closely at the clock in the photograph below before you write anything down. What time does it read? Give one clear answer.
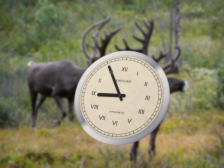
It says 8:55
